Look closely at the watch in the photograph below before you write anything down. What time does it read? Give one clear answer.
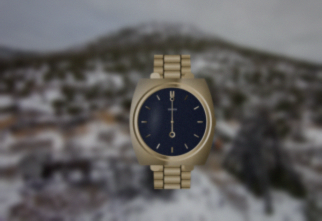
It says 6:00
